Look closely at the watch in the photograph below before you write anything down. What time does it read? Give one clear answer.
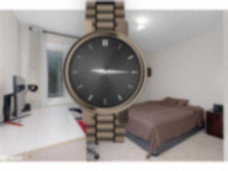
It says 9:15
